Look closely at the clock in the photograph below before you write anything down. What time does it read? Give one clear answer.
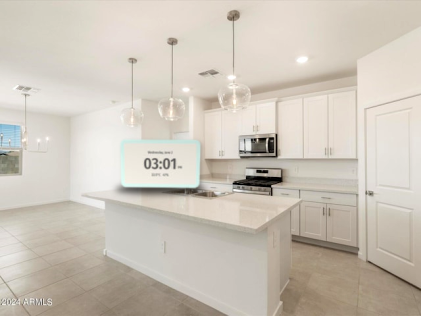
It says 3:01
